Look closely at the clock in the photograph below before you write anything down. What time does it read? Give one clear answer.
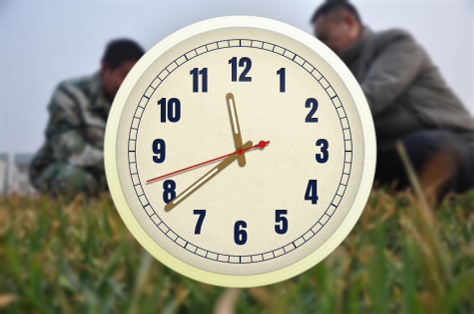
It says 11:38:42
